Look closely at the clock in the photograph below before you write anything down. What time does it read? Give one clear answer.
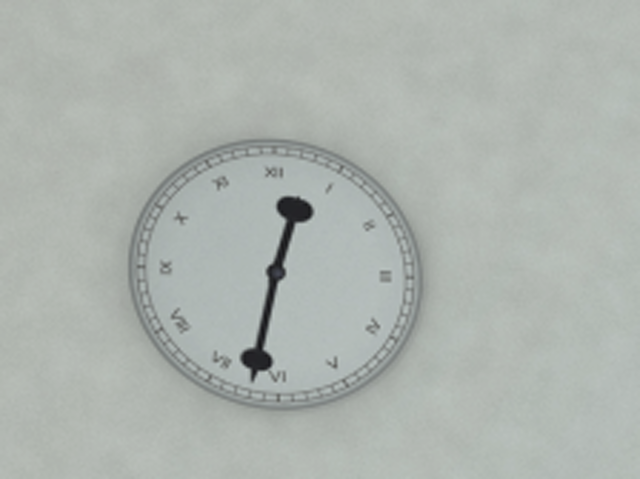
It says 12:32
